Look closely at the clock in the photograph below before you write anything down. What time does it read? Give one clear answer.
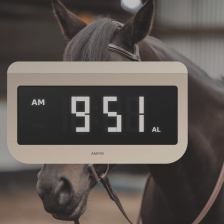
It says 9:51
